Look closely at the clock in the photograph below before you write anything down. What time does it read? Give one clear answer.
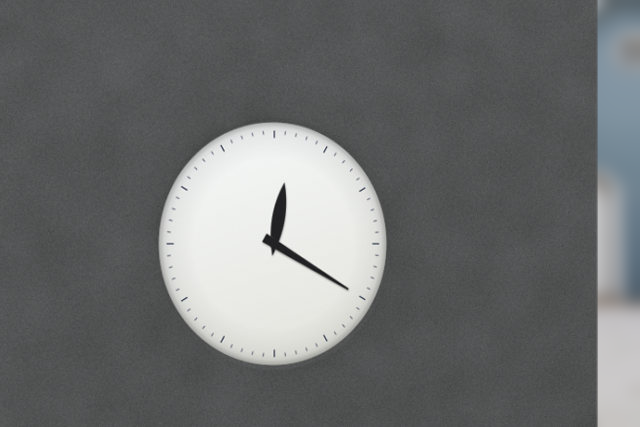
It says 12:20
